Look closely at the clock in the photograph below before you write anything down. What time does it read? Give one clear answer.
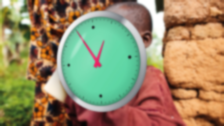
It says 12:55
